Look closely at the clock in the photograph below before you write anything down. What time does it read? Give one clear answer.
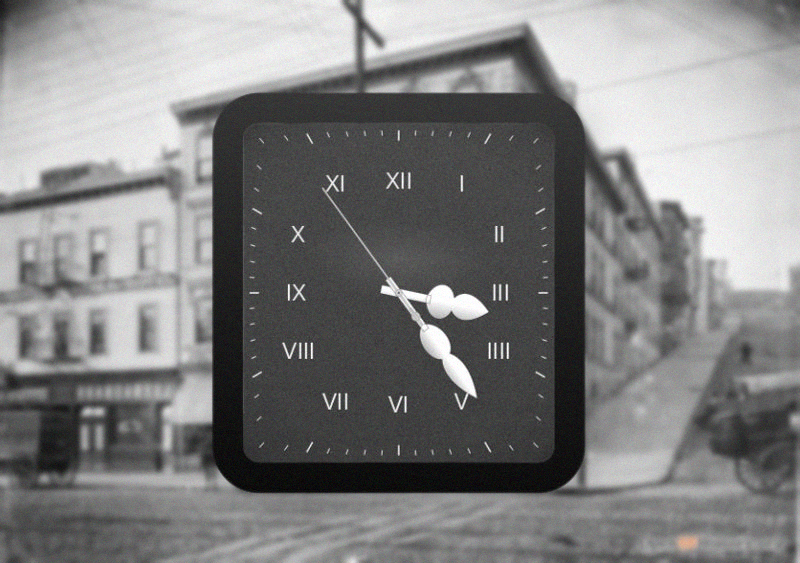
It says 3:23:54
